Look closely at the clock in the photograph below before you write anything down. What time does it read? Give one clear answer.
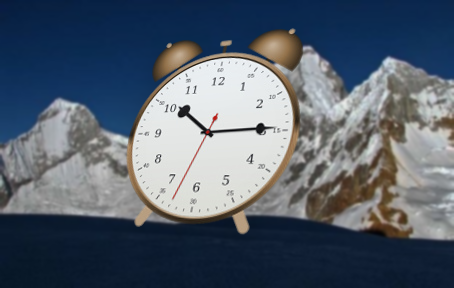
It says 10:14:33
